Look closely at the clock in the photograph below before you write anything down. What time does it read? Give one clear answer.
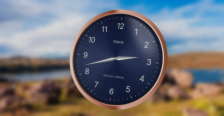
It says 2:42
